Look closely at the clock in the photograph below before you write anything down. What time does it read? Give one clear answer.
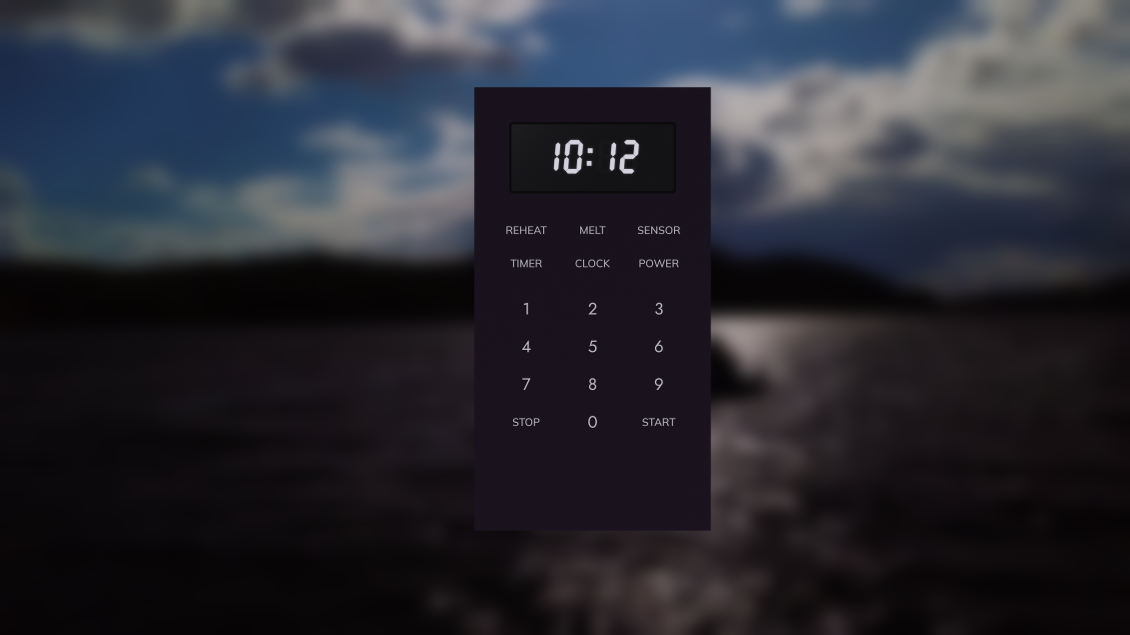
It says 10:12
